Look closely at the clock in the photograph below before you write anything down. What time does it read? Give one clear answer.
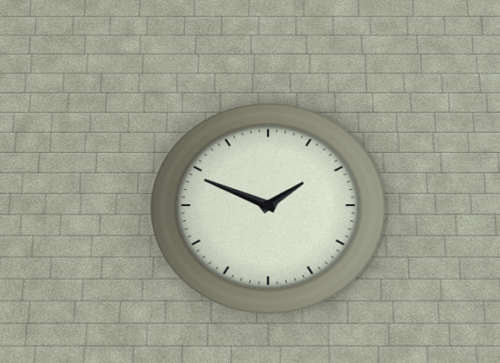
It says 1:49
